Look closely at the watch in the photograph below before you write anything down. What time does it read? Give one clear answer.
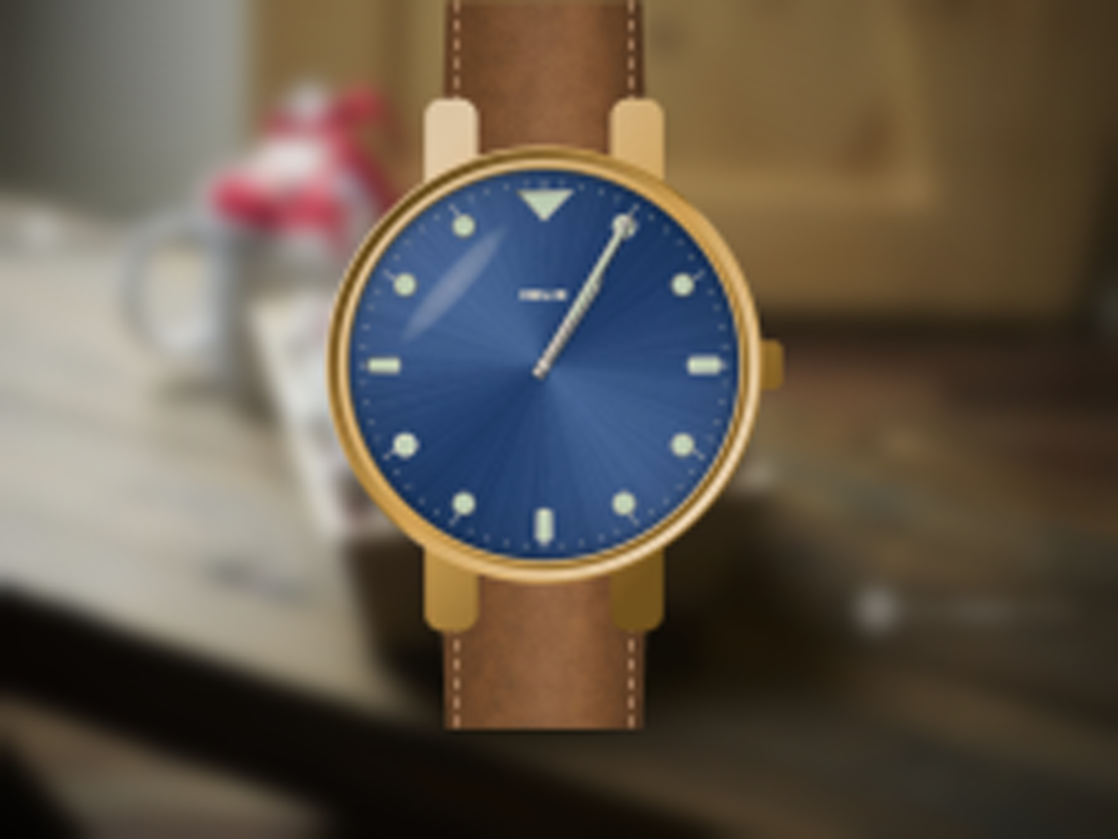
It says 1:05
